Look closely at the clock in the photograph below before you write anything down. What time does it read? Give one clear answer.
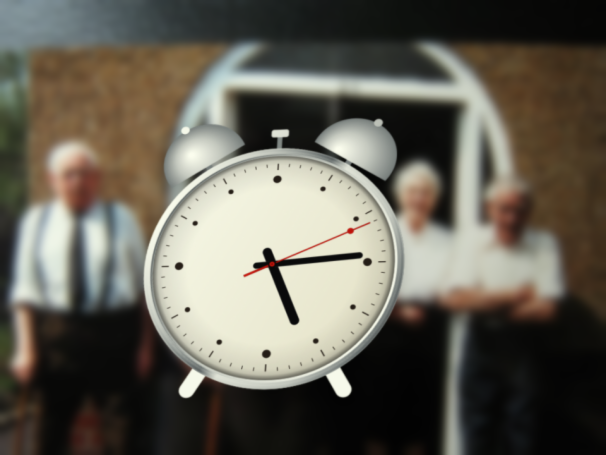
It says 5:14:11
